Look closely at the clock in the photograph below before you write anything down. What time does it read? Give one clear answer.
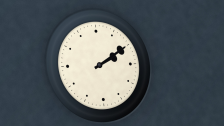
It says 2:10
